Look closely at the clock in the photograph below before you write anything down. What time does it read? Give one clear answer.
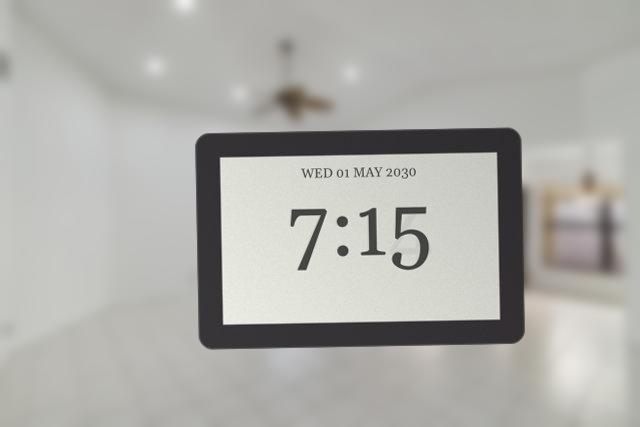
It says 7:15
